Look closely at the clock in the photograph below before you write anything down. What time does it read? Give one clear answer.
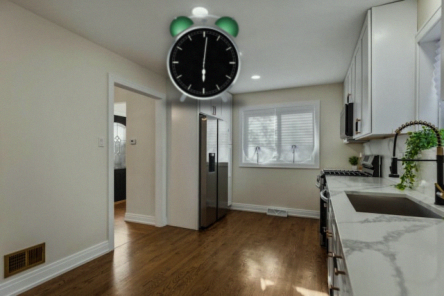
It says 6:01
